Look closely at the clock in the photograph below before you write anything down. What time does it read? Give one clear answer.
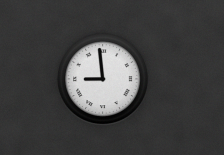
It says 8:59
